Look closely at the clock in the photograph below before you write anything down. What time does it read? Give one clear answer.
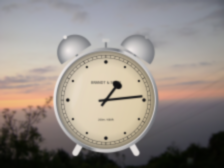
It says 1:14
